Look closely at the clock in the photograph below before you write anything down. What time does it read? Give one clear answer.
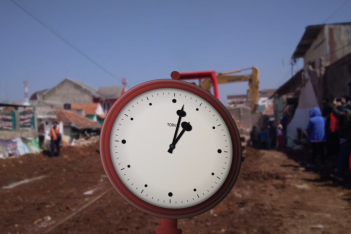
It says 1:02
